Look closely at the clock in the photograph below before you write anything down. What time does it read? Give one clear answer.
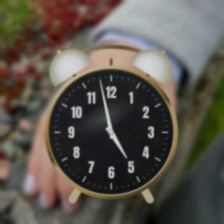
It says 4:58
